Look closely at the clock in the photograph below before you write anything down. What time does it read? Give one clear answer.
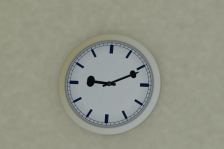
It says 9:11
